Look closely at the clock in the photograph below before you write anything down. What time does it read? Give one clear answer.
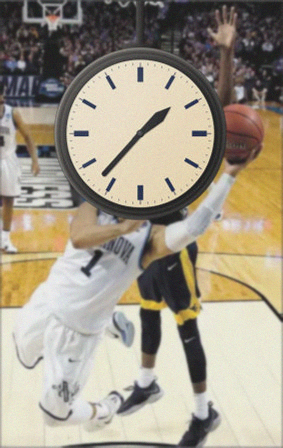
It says 1:37
